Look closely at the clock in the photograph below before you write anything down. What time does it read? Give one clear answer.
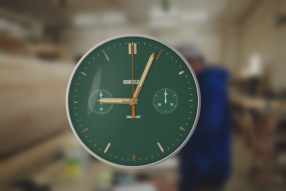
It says 9:04
